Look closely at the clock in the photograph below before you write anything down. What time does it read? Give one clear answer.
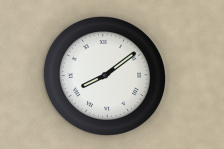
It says 8:09
